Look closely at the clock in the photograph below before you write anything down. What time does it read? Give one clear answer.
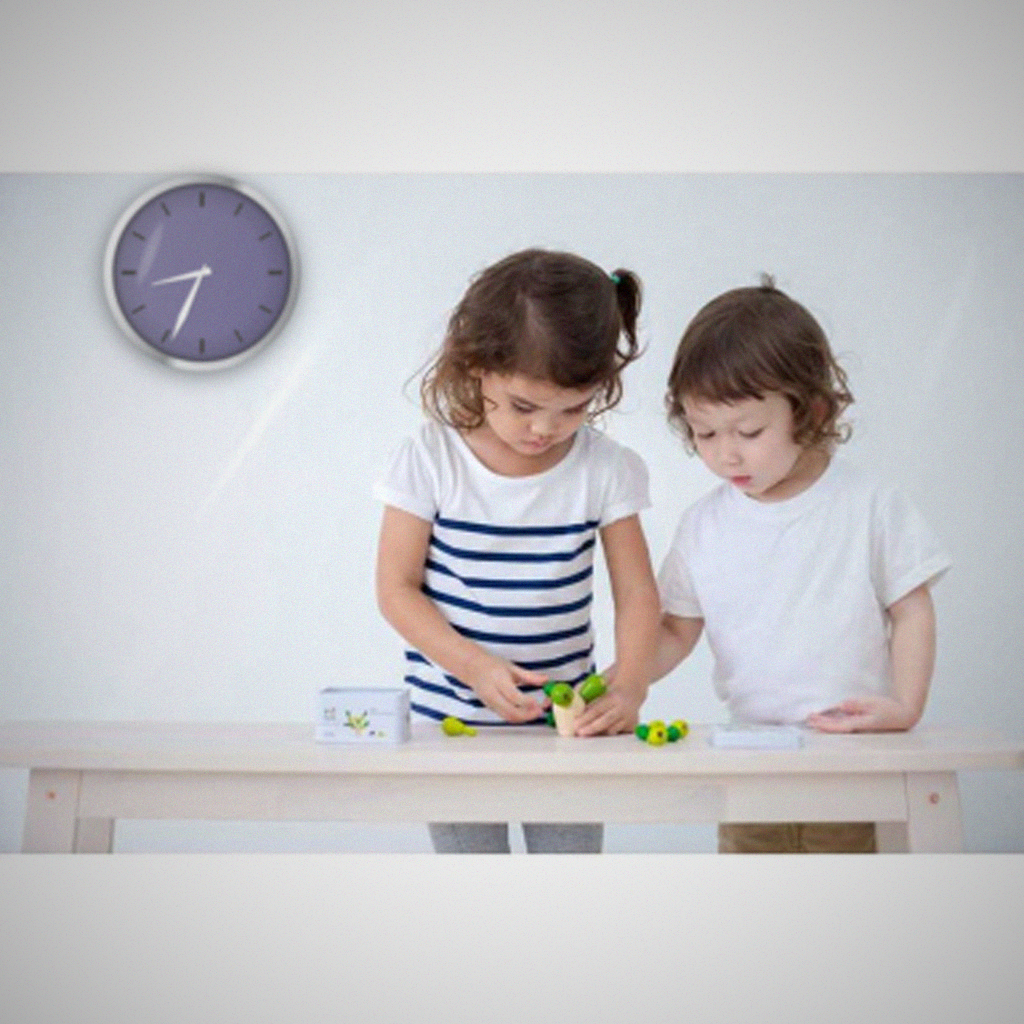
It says 8:34
